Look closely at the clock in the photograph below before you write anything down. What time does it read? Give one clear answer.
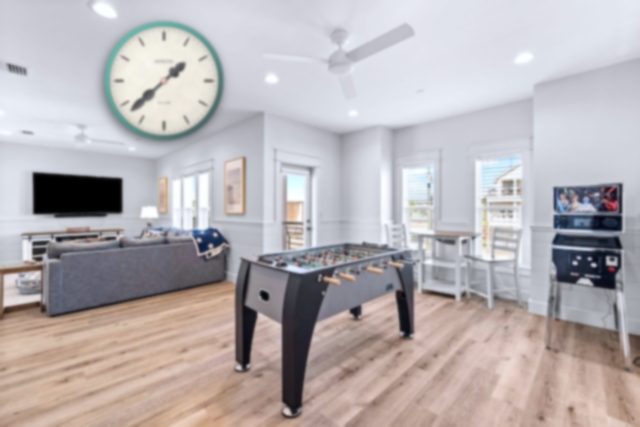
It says 1:38
